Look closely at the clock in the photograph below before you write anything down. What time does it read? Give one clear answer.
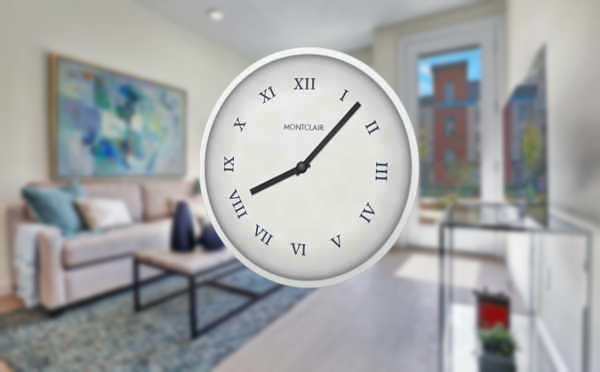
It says 8:07
